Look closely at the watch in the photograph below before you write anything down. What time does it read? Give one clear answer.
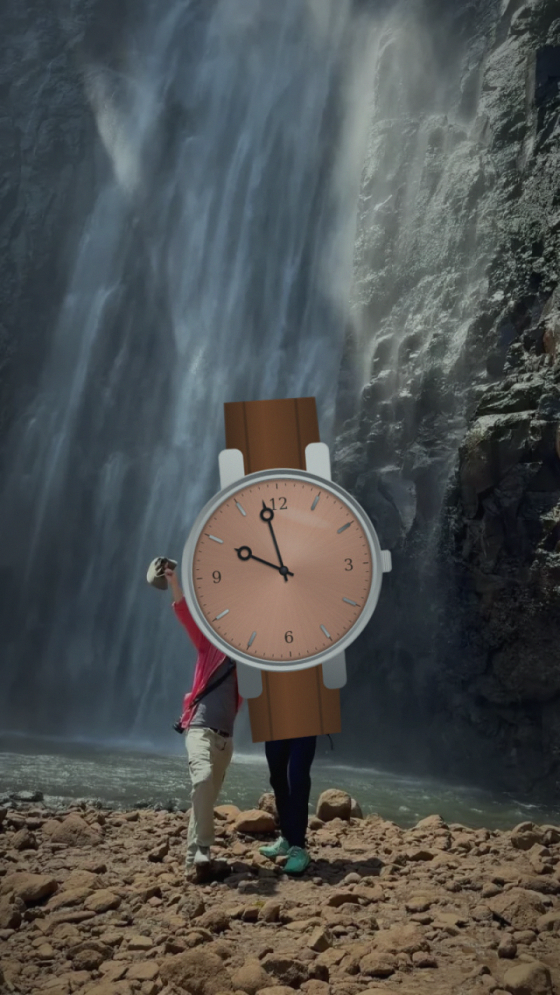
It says 9:58
